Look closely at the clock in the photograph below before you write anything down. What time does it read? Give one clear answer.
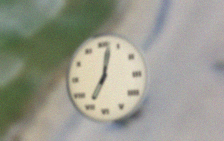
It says 7:02
